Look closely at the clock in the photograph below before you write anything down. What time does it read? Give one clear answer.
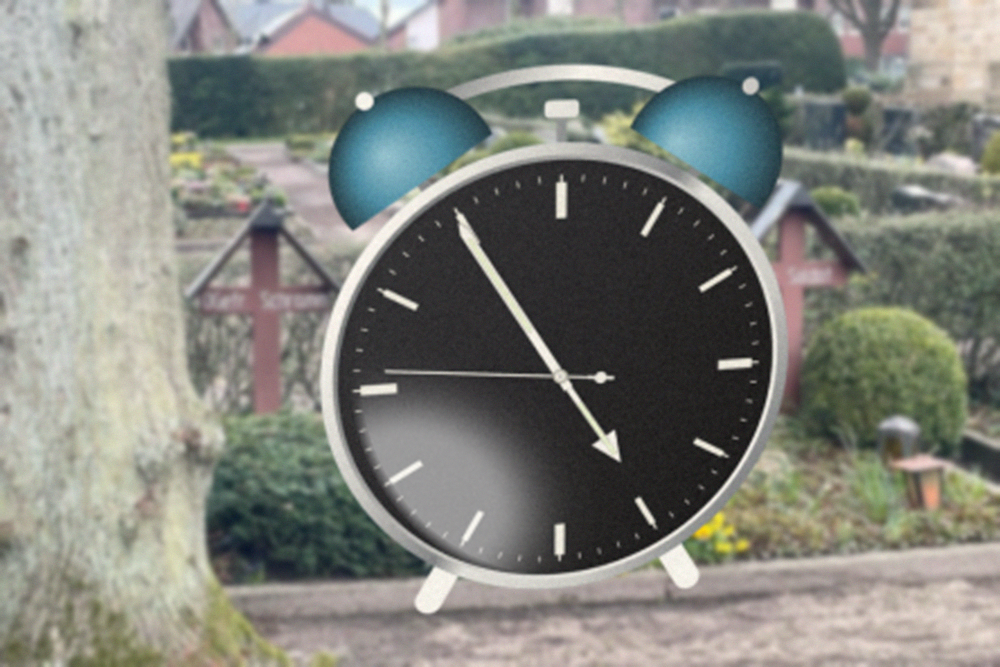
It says 4:54:46
